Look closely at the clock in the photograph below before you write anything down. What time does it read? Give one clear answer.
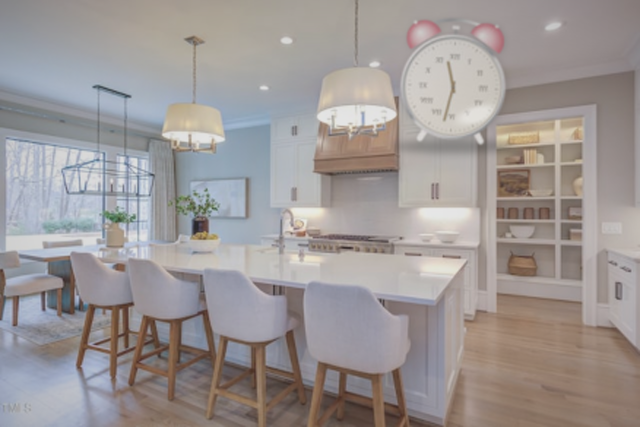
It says 11:32
